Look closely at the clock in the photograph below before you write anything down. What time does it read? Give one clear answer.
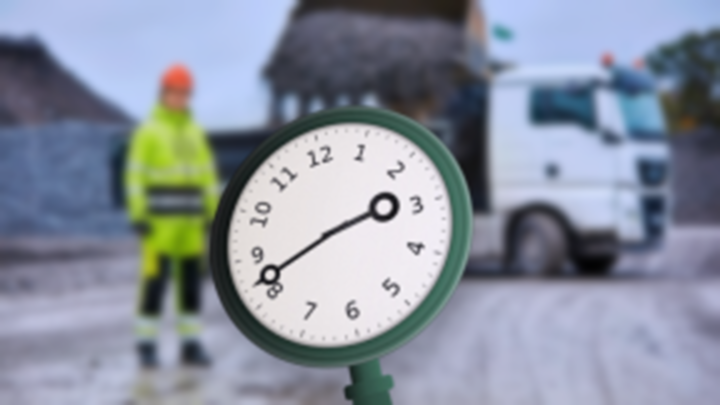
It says 2:42
